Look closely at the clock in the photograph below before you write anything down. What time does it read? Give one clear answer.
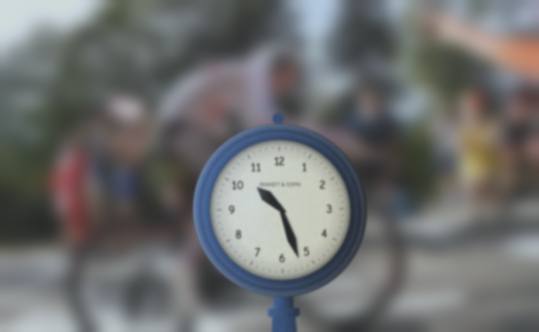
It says 10:27
